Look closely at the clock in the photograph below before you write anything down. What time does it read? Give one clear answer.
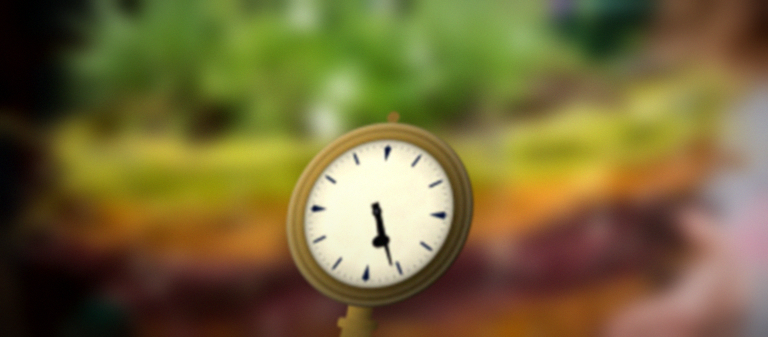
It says 5:26
